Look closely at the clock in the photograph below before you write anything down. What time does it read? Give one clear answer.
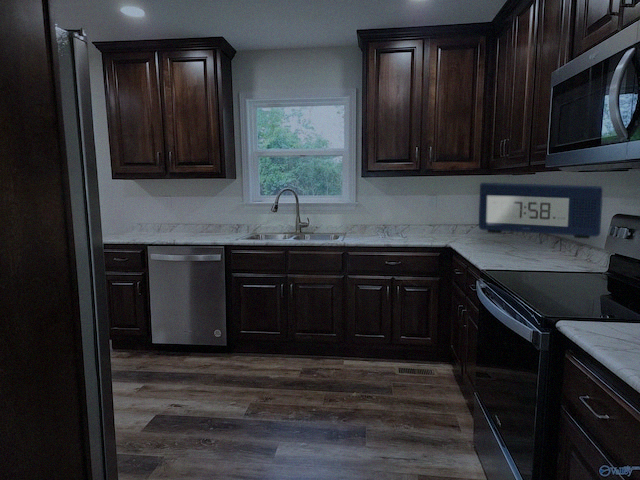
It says 7:58
